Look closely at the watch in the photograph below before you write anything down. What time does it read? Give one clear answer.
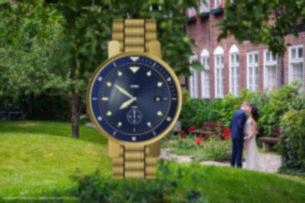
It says 7:51
